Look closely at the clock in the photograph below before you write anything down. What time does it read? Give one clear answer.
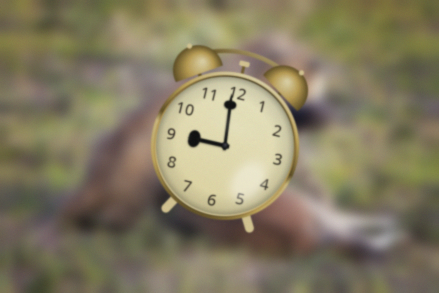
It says 8:59
